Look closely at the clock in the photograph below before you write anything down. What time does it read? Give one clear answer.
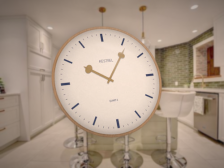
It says 10:06
